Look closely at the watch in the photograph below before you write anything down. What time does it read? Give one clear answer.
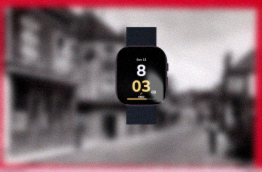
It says 8:03
